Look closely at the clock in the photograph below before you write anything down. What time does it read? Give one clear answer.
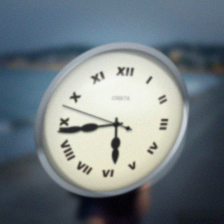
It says 5:43:48
